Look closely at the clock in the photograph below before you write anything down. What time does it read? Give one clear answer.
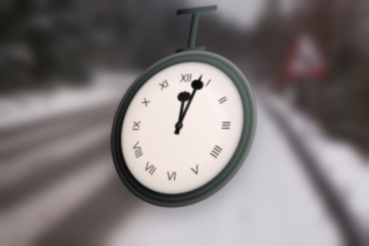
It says 12:03
